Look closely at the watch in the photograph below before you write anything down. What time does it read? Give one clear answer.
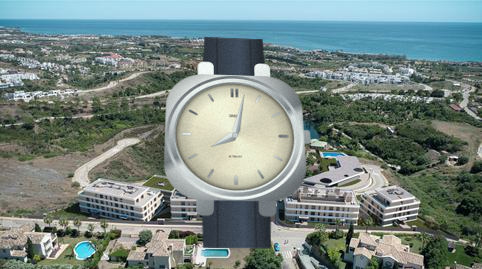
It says 8:02
